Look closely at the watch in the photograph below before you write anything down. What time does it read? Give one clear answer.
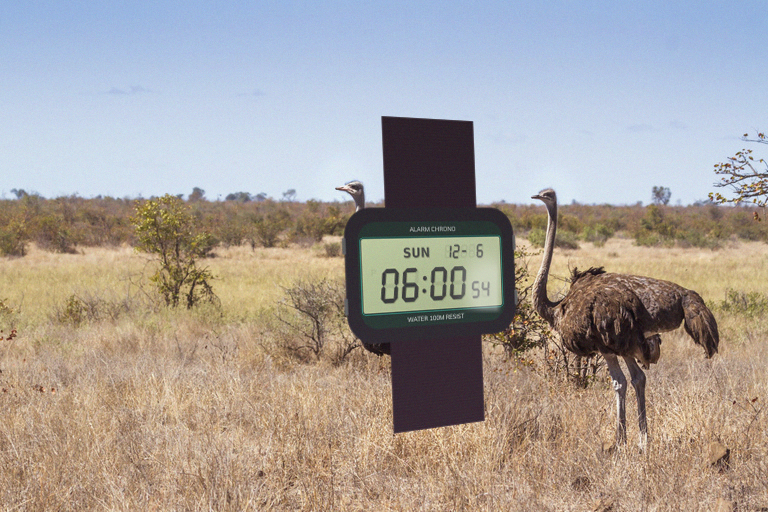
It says 6:00:54
